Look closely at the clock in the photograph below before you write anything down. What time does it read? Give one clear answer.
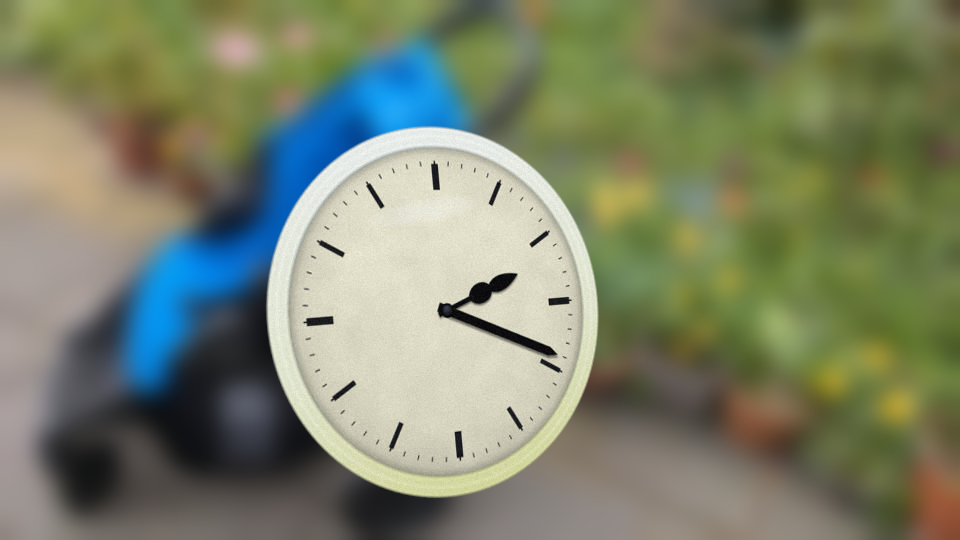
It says 2:19
